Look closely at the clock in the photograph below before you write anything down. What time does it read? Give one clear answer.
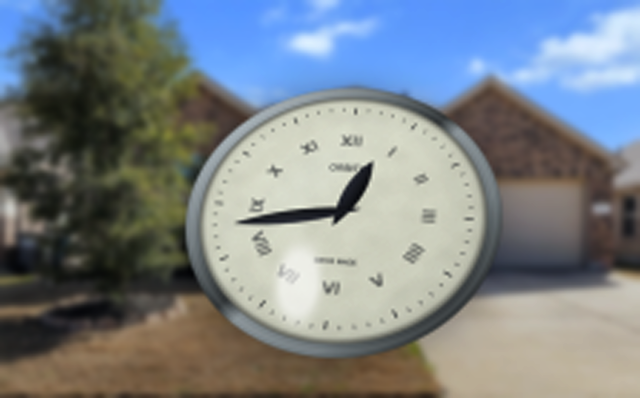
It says 12:43
